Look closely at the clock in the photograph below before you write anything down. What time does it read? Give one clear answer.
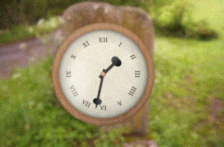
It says 1:32
